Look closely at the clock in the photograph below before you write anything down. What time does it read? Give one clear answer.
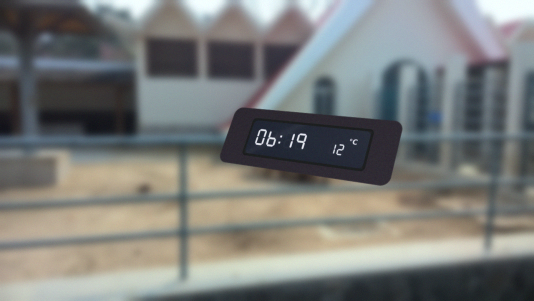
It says 6:19
